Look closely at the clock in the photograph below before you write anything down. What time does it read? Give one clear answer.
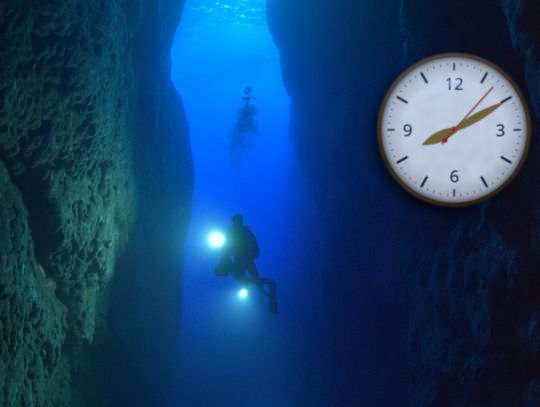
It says 8:10:07
